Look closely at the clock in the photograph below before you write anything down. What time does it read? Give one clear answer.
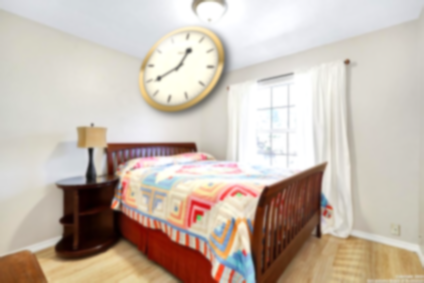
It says 12:39
